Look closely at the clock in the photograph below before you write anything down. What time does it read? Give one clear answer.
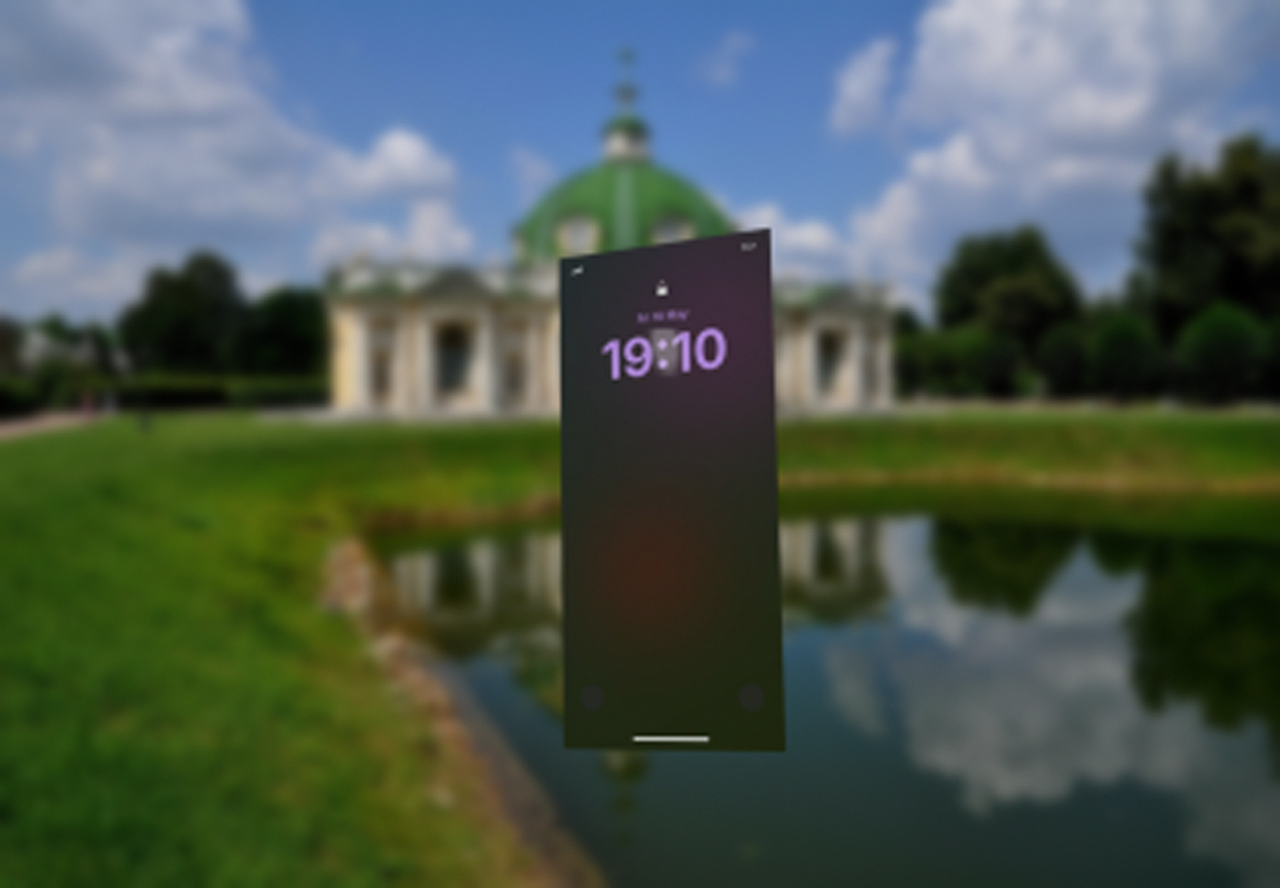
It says 19:10
